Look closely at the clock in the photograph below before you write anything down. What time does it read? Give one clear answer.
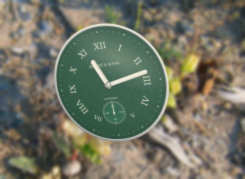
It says 11:13
